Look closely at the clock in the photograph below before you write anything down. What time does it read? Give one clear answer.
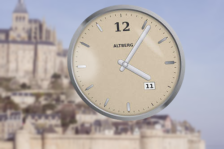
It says 4:06
